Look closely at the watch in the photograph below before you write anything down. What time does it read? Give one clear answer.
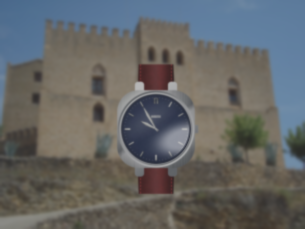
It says 9:55
